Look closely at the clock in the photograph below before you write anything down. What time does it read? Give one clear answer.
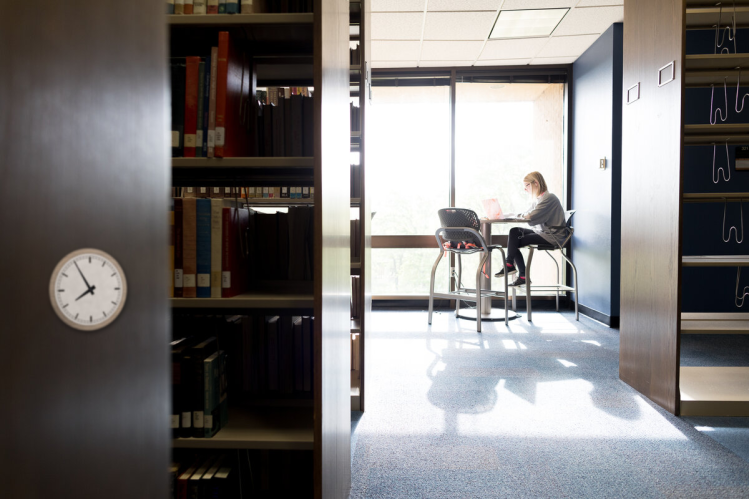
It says 7:55
